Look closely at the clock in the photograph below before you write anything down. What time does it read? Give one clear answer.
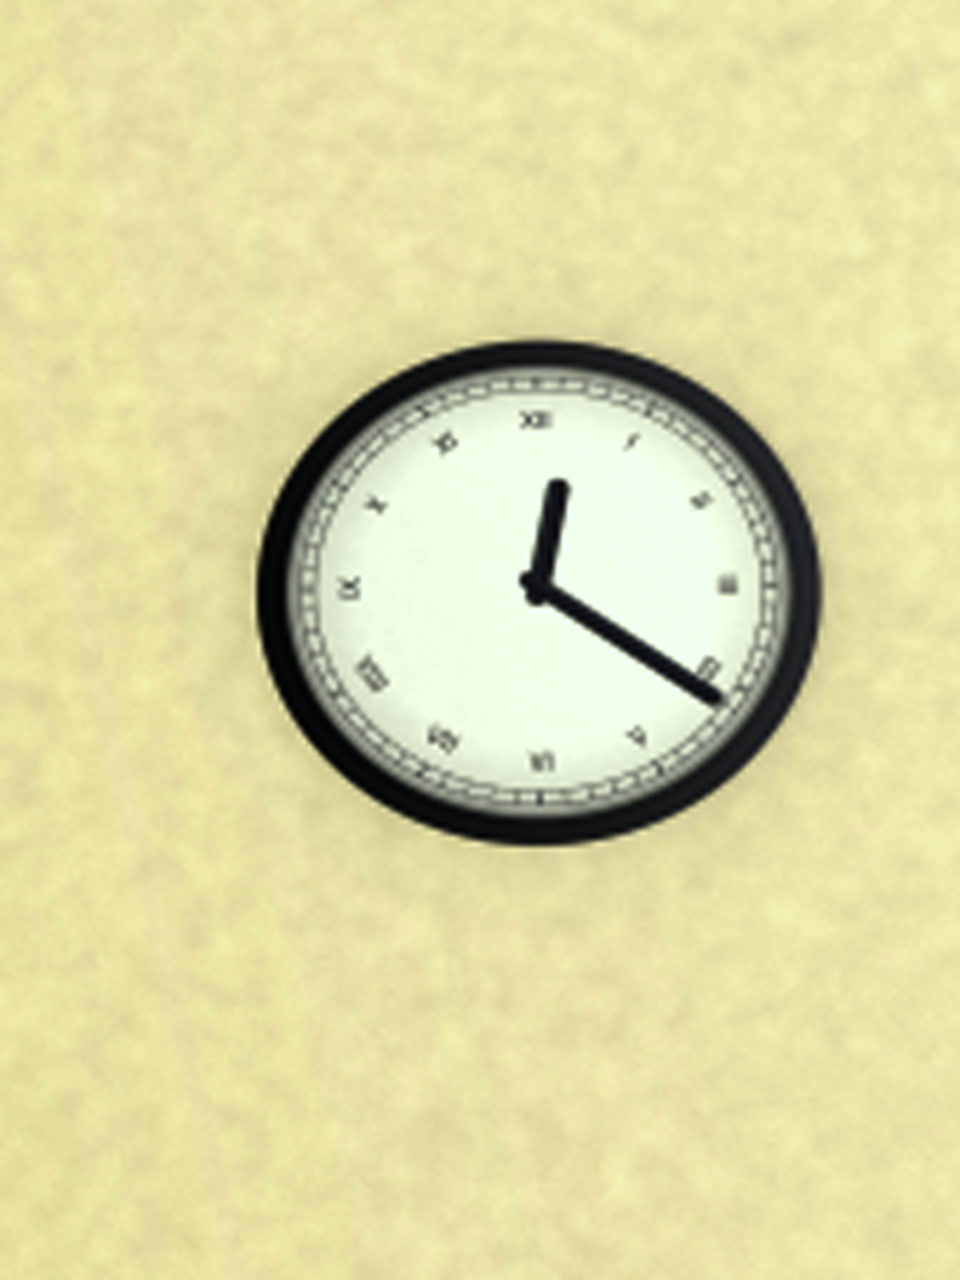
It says 12:21
